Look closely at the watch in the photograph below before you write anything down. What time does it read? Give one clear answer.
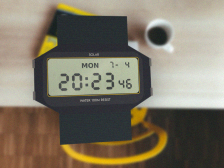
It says 20:23:46
